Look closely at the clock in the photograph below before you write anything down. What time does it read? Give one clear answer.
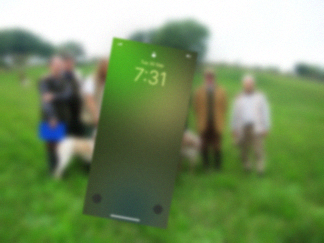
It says 7:31
